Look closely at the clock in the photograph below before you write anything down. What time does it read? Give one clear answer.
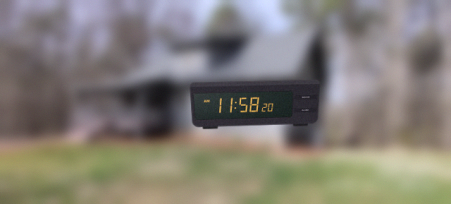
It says 11:58:20
